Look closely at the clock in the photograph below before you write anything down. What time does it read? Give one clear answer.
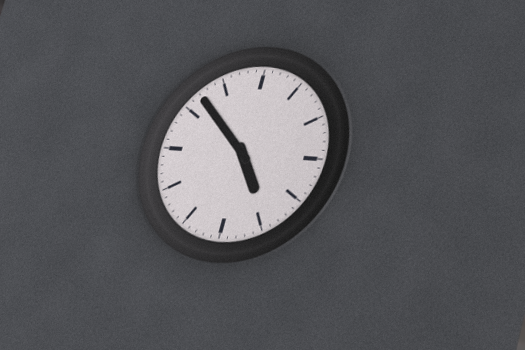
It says 4:52
